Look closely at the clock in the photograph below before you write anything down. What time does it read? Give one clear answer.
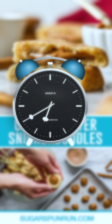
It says 6:40
